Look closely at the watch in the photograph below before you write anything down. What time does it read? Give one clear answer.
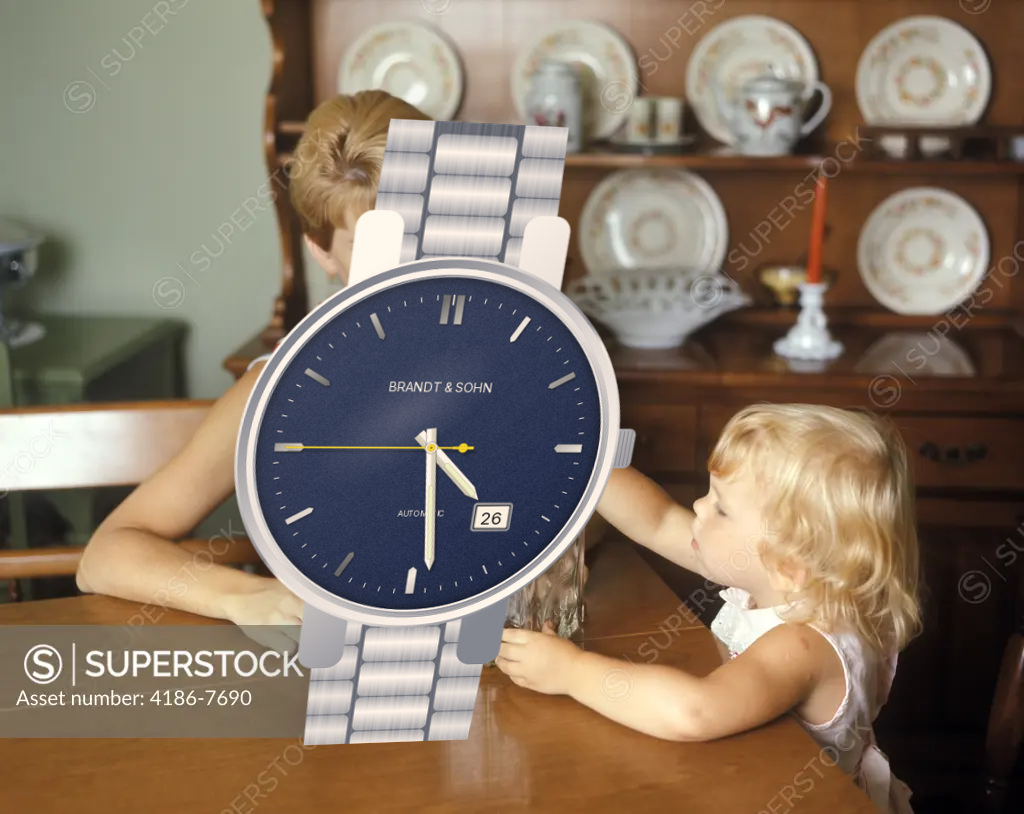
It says 4:28:45
